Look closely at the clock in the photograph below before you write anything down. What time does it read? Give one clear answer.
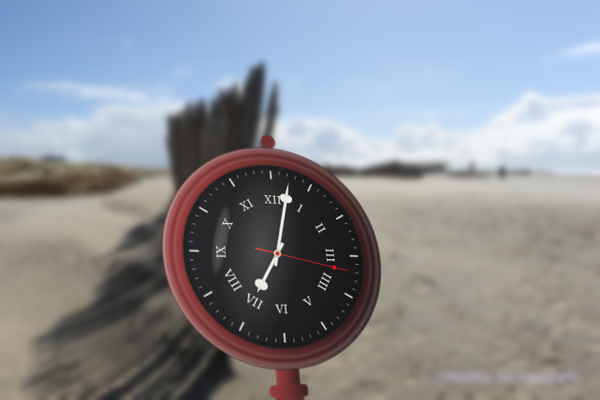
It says 7:02:17
